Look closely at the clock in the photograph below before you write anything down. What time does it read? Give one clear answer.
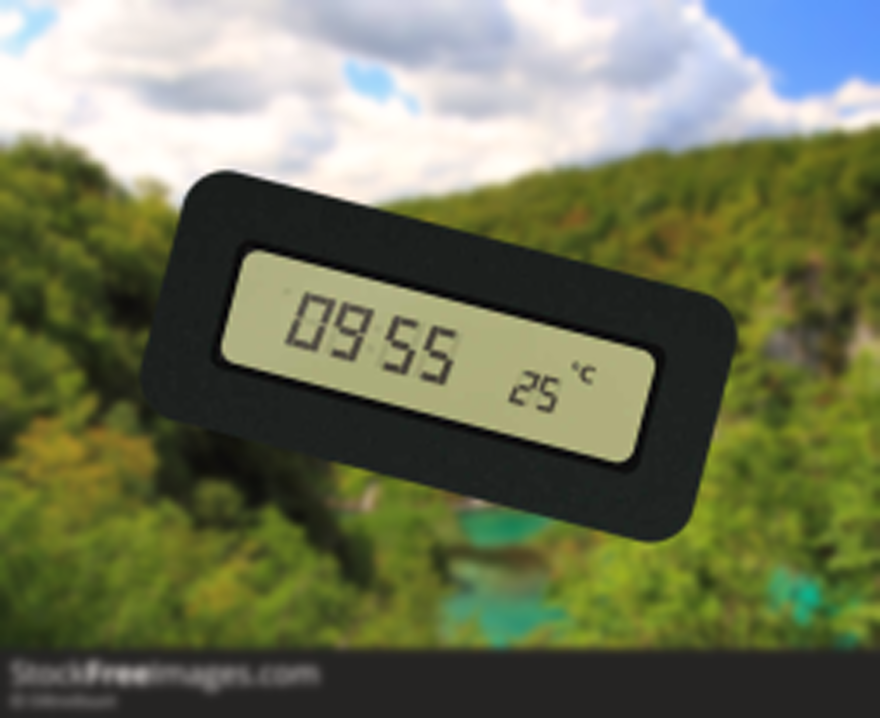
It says 9:55
